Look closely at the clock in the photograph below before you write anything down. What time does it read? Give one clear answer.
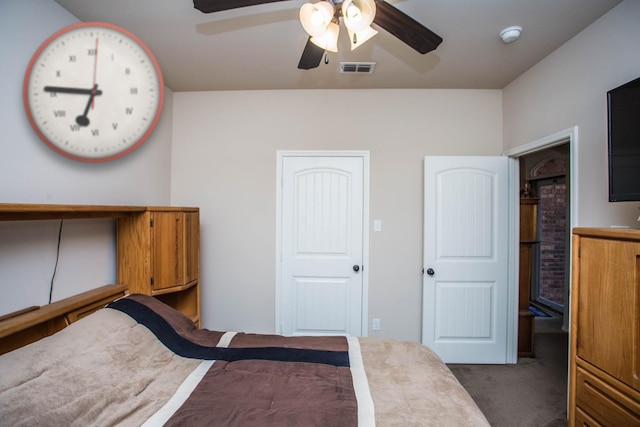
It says 6:46:01
